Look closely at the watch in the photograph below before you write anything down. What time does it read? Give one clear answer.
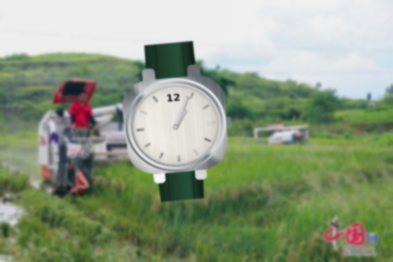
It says 1:04
